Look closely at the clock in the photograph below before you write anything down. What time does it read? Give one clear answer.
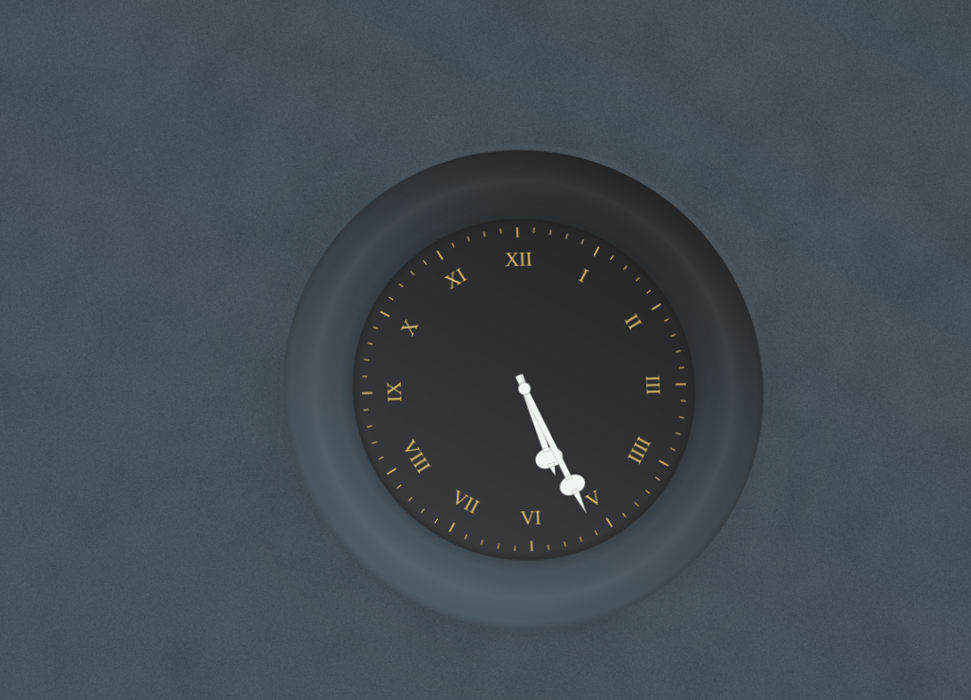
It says 5:26
